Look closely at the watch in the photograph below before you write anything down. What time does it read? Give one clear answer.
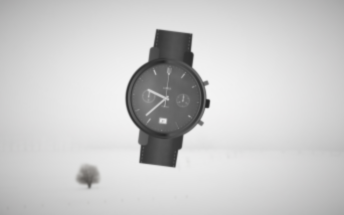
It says 9:37
